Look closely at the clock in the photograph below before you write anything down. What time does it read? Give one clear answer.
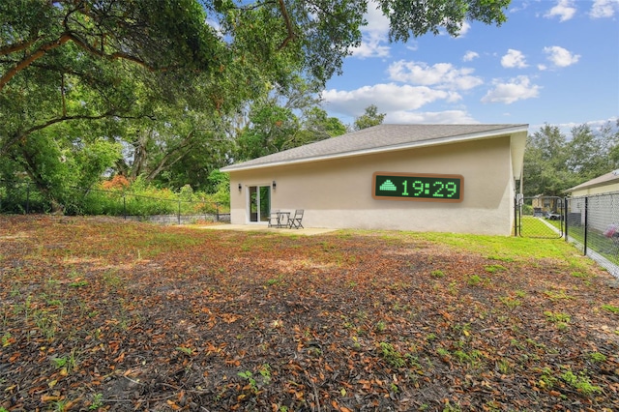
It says 19:29
